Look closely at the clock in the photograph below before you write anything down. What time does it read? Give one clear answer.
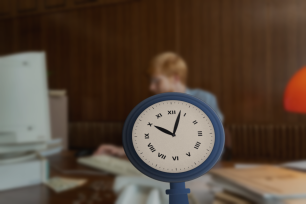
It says 10:03
